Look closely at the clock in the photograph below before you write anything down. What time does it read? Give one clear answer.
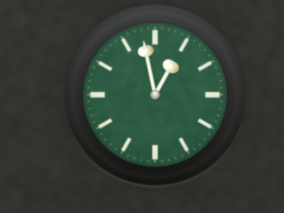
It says 12:58
